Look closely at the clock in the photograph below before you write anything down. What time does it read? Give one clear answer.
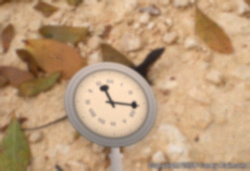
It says 11:16
